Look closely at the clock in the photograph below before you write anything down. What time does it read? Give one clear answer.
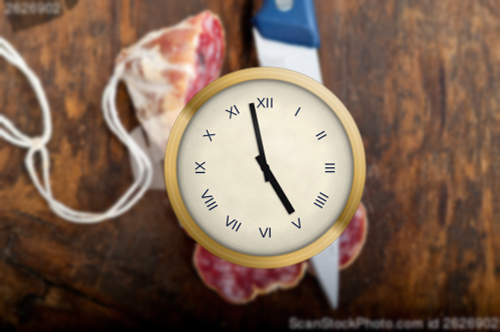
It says 4:58
